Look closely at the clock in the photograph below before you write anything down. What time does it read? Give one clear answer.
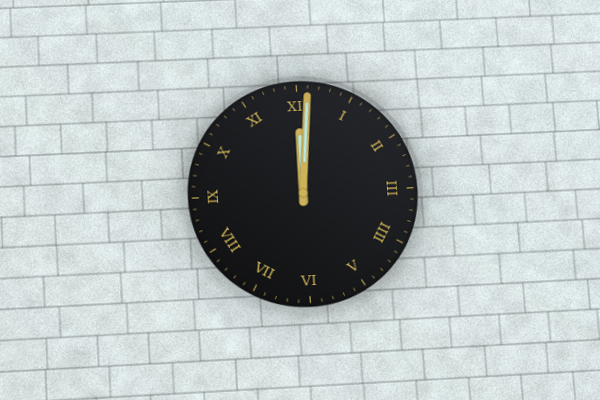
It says 12:01
